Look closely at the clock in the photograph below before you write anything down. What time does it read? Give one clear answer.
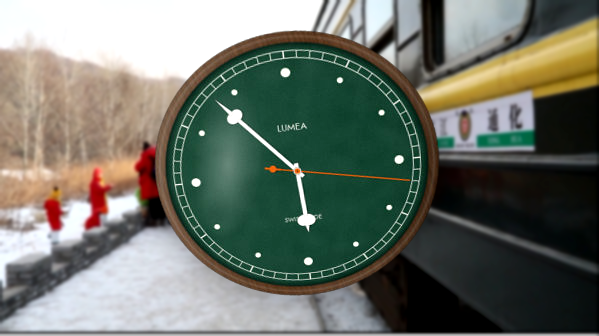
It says 5:53:17
